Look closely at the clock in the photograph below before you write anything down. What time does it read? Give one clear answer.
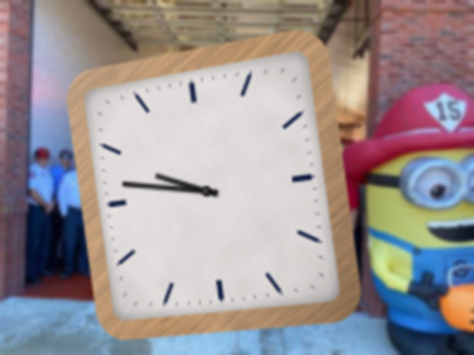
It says 9:47
